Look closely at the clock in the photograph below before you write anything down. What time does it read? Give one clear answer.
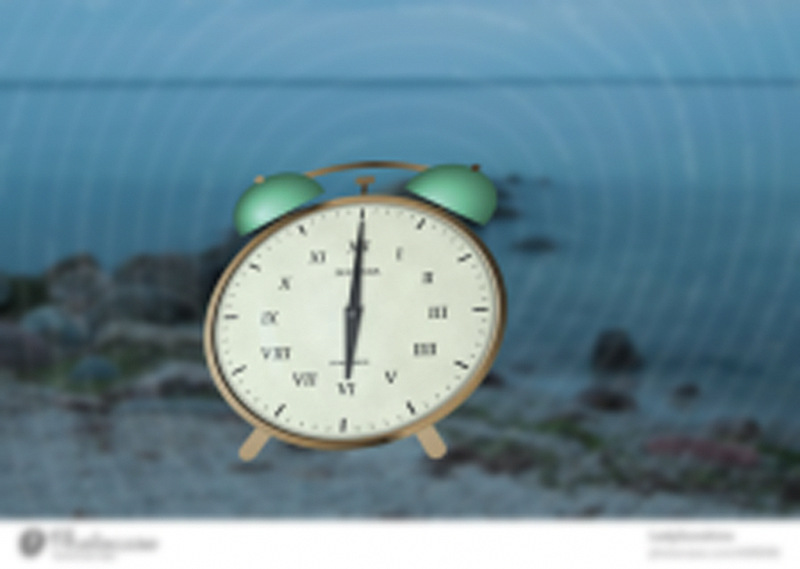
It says 6:00
